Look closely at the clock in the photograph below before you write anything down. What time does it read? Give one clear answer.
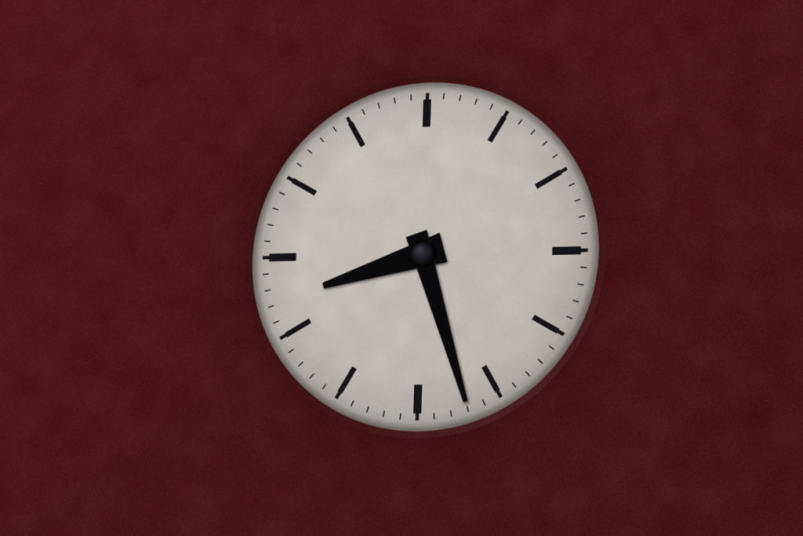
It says 8:27
